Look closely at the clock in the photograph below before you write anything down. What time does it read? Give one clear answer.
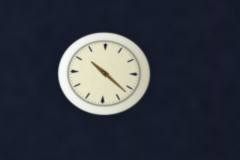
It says 10:22
